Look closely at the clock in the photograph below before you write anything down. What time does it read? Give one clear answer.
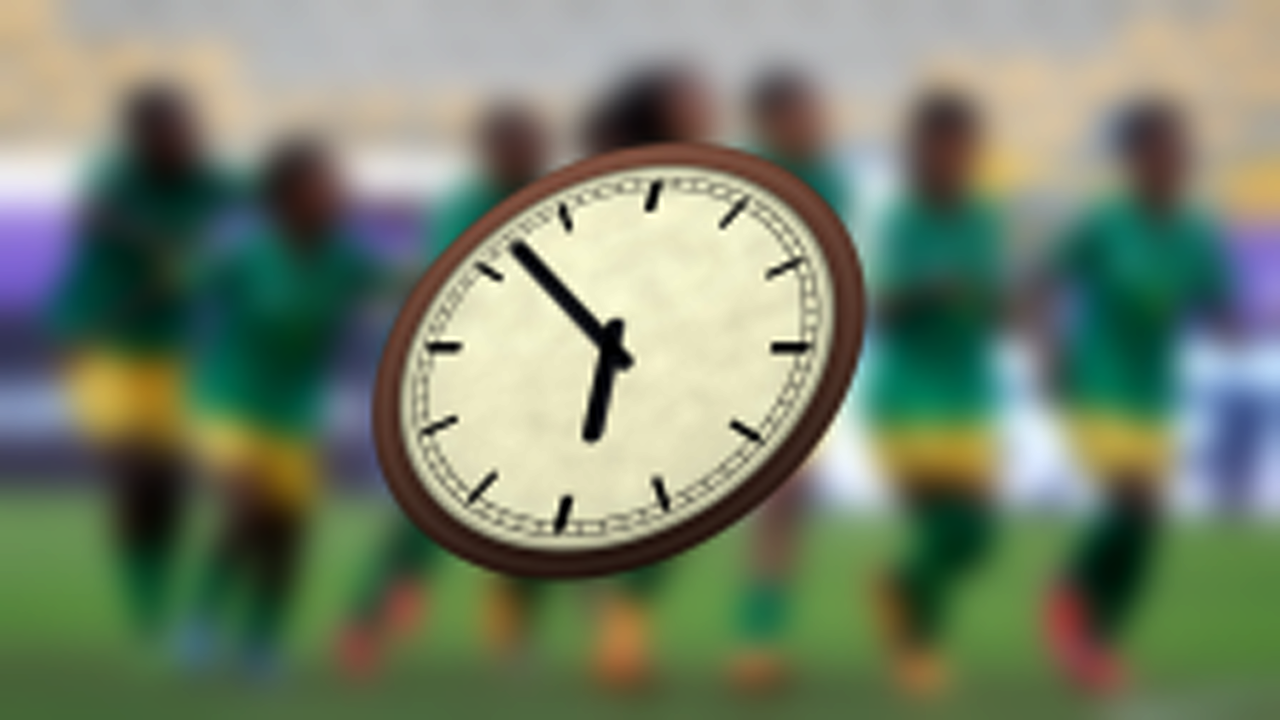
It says 5:52
